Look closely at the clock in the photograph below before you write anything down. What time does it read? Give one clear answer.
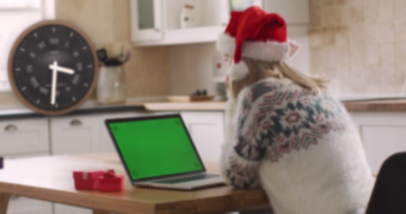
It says 3:31
